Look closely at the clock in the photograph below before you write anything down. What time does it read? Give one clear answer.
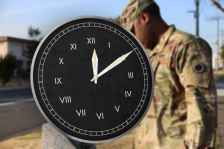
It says 12:10
